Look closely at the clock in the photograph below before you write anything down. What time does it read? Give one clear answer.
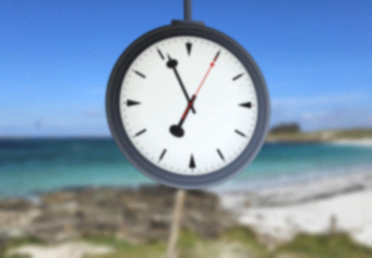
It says 6:56:05
